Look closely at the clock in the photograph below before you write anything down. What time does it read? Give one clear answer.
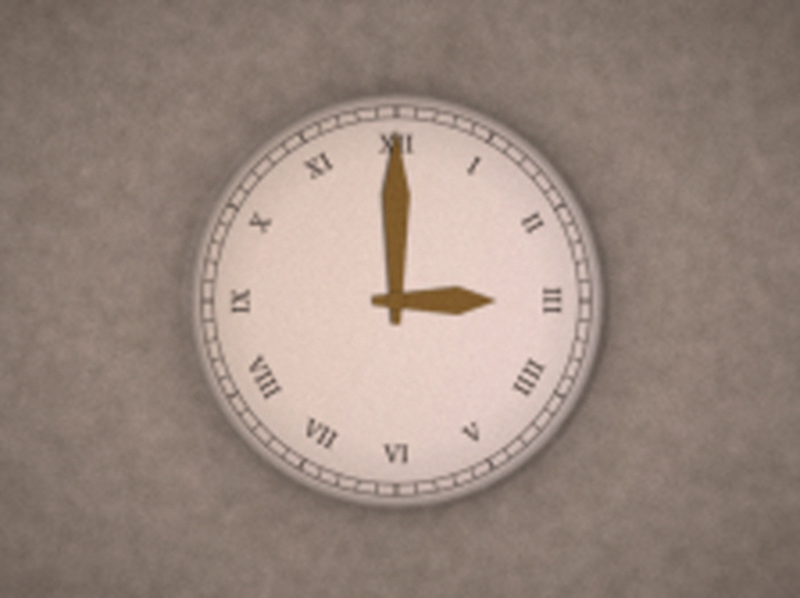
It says 3:00
